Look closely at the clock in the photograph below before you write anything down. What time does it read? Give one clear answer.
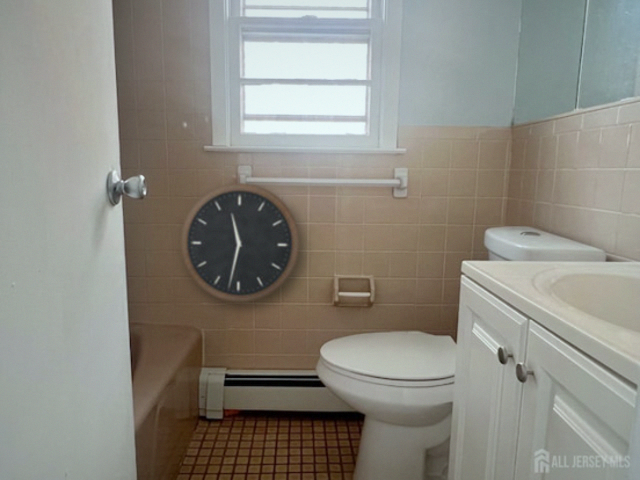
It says 11:32
